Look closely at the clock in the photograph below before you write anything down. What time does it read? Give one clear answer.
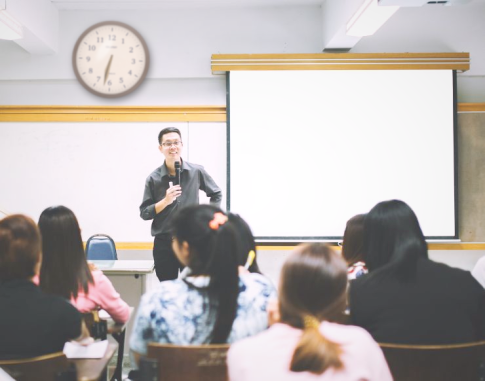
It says 6:32
